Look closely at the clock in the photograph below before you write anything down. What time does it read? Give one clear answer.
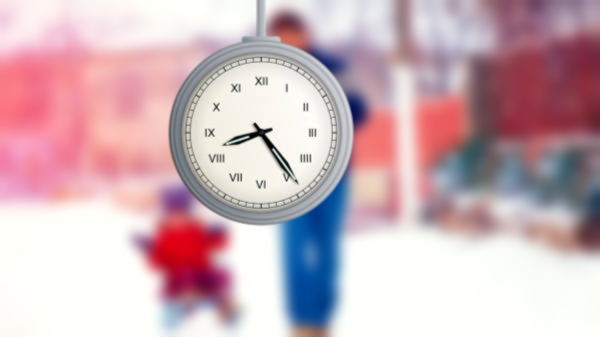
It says 8:24
